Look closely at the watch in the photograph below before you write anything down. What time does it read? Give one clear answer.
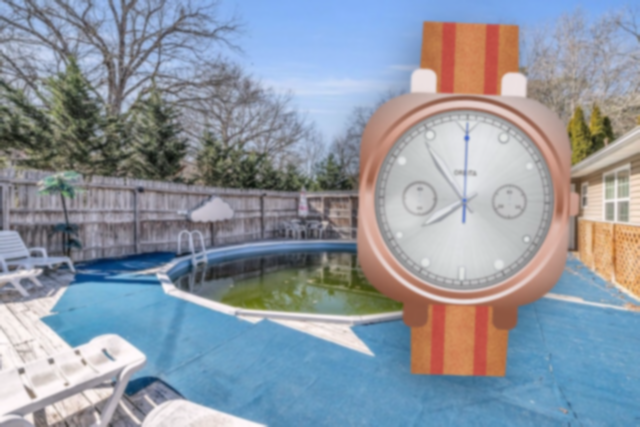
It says 7:54
